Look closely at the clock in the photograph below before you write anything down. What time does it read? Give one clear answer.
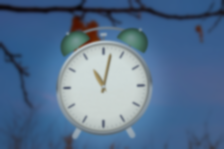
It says 11:02
